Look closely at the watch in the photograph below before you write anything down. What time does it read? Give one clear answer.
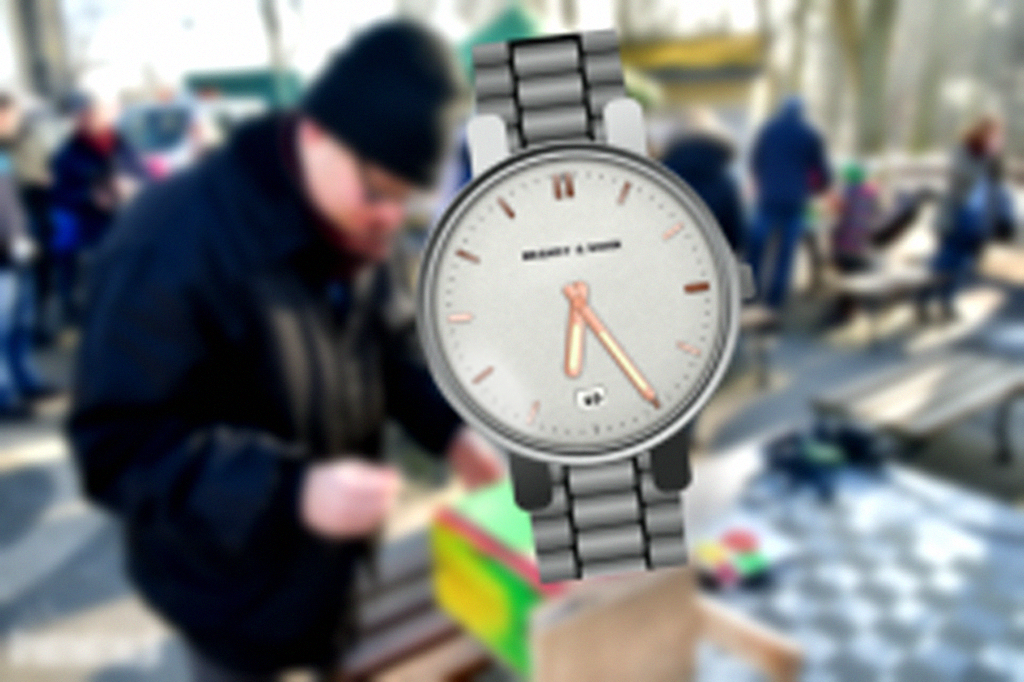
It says 6:25
